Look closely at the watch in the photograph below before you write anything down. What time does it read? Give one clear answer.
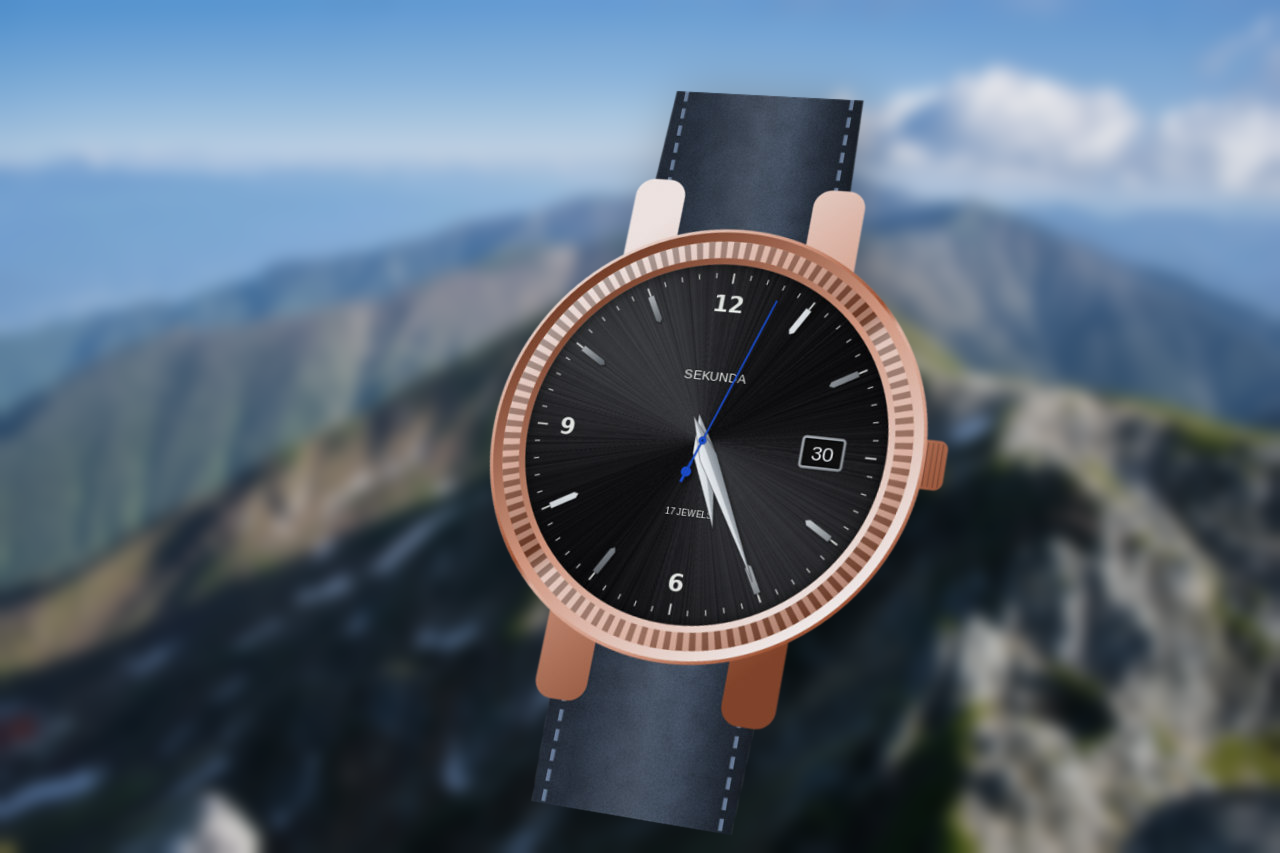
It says 5:25:03
